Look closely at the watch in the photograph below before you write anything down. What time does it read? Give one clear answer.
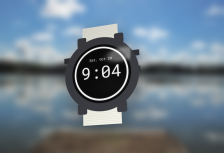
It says 9:04
